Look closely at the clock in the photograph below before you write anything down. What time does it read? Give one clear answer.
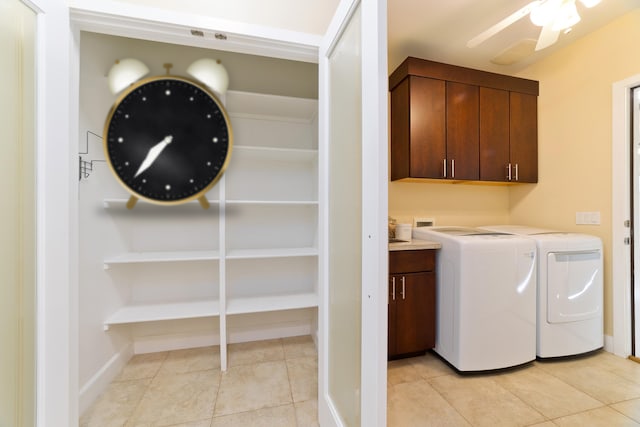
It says 7:37
